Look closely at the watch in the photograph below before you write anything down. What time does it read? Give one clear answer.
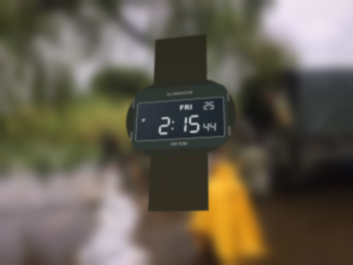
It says 2:15
